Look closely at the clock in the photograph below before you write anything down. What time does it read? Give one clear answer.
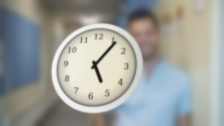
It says 5:06
